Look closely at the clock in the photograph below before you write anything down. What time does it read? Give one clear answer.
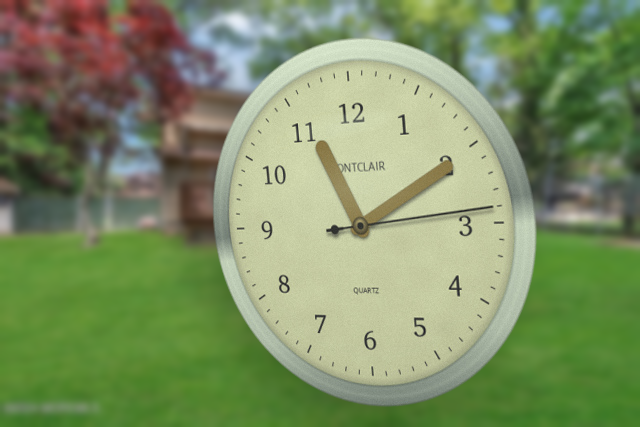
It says 11:10:14
